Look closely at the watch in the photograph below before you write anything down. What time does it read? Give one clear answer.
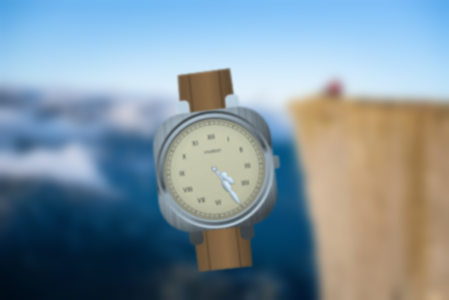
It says 4:25
